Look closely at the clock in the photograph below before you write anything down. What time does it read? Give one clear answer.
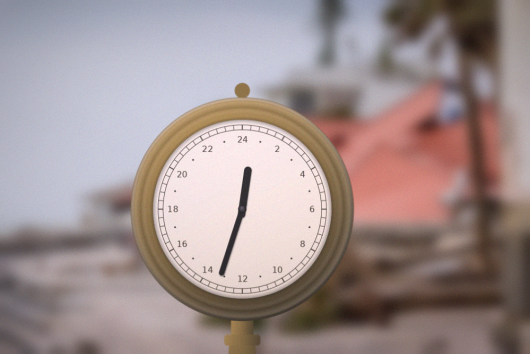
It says 0:33
